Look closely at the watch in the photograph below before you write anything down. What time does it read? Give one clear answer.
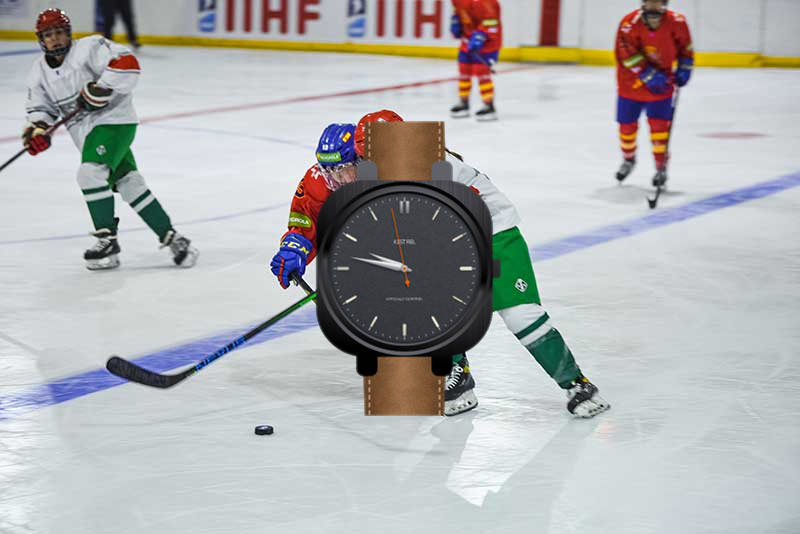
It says 9:46:58
